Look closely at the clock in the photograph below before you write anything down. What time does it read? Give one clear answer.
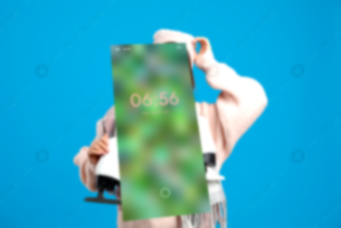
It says 6:56
